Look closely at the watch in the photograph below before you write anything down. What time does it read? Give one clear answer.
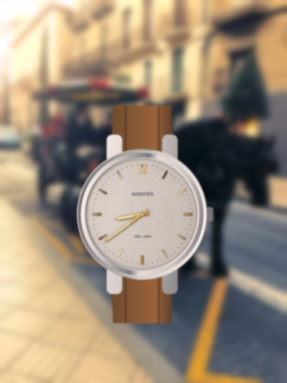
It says 8:39
